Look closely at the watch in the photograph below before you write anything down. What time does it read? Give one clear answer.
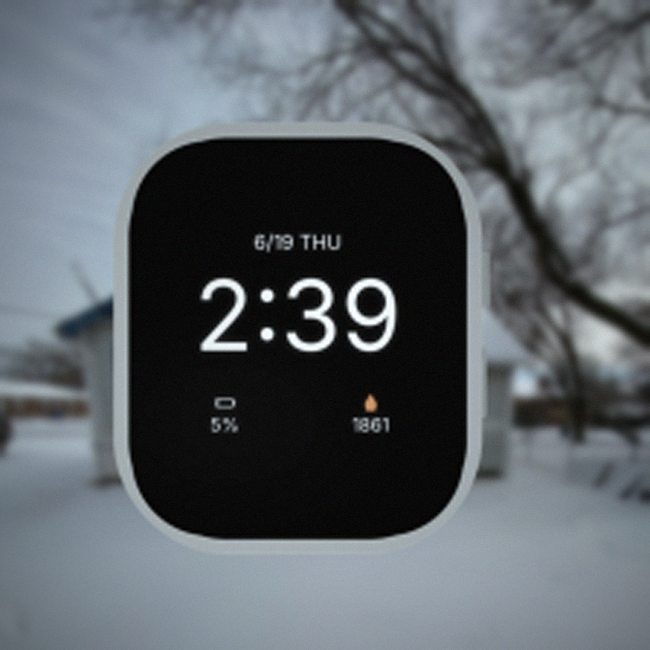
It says 2:39
